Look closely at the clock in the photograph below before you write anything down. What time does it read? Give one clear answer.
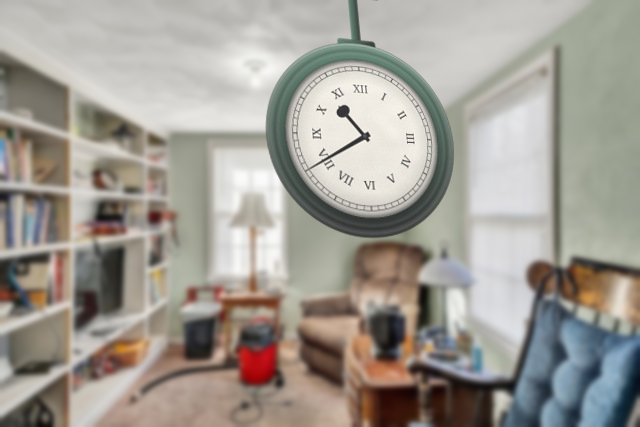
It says 10:40
